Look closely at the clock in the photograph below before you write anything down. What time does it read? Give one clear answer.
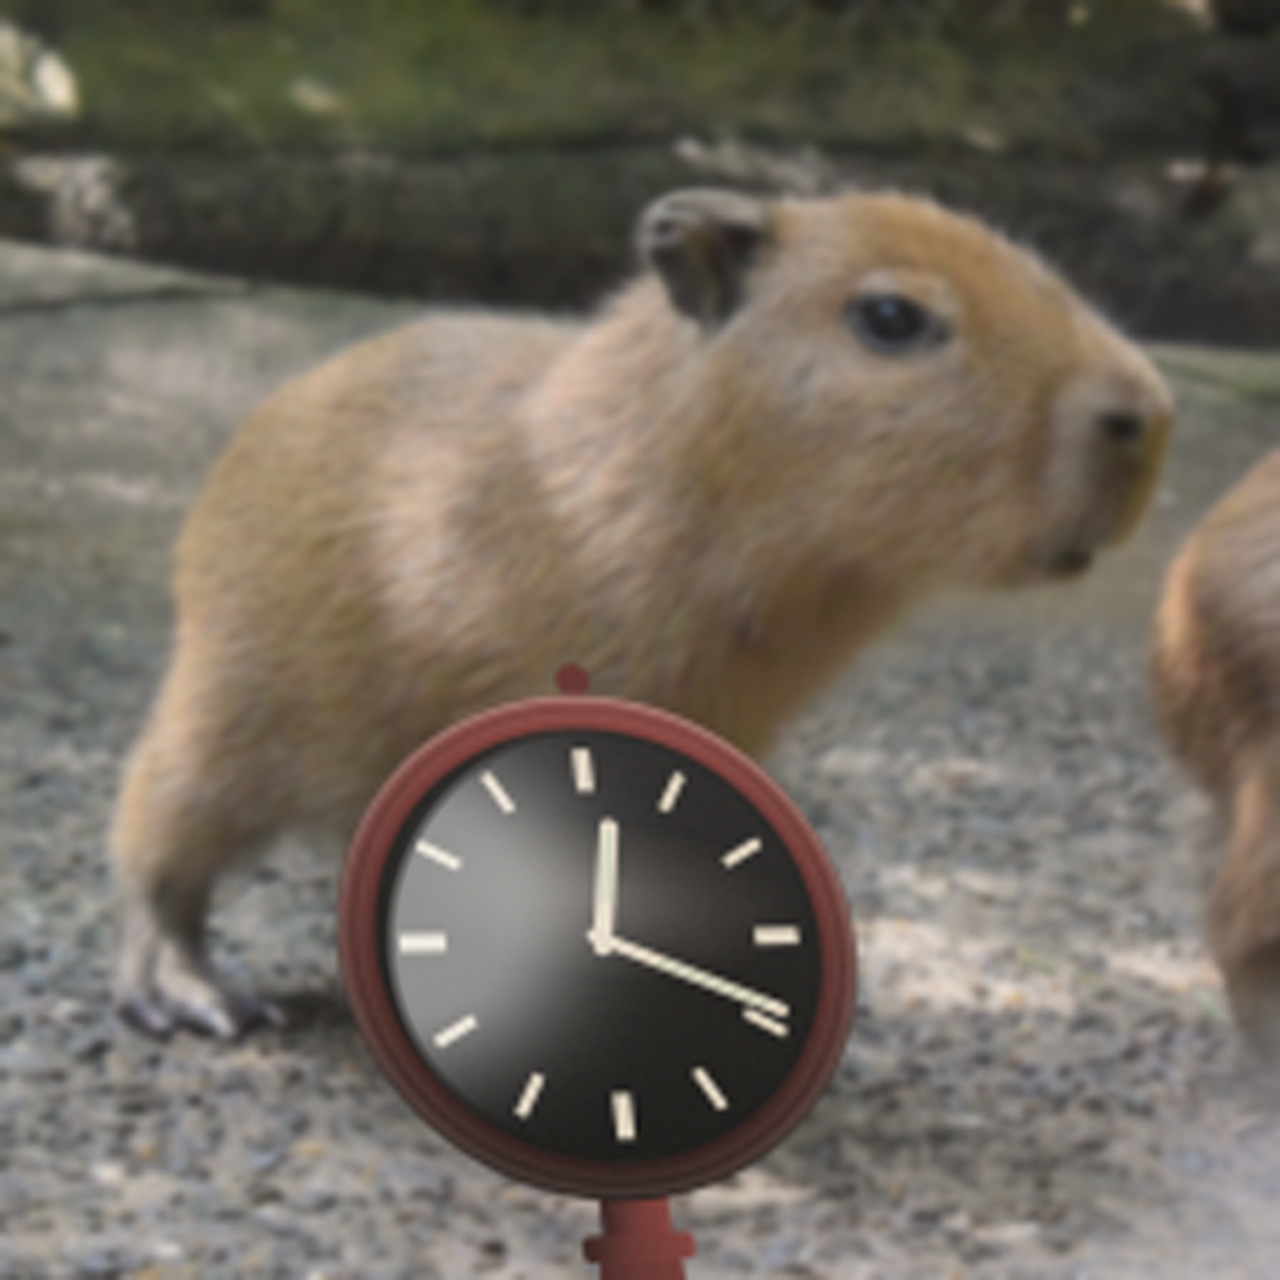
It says 12:19
